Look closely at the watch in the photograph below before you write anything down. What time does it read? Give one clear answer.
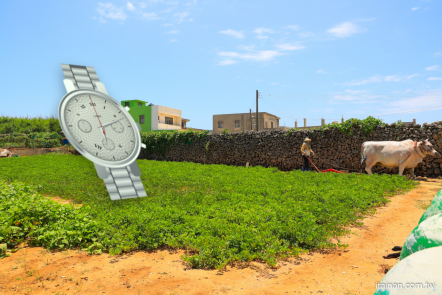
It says 6:12
